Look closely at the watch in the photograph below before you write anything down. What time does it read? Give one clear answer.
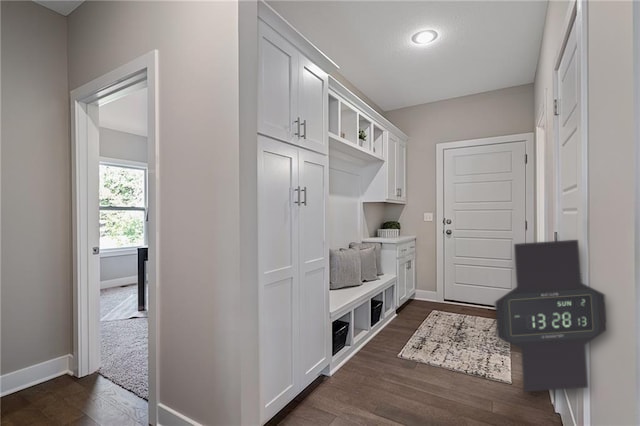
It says 13:28:13
